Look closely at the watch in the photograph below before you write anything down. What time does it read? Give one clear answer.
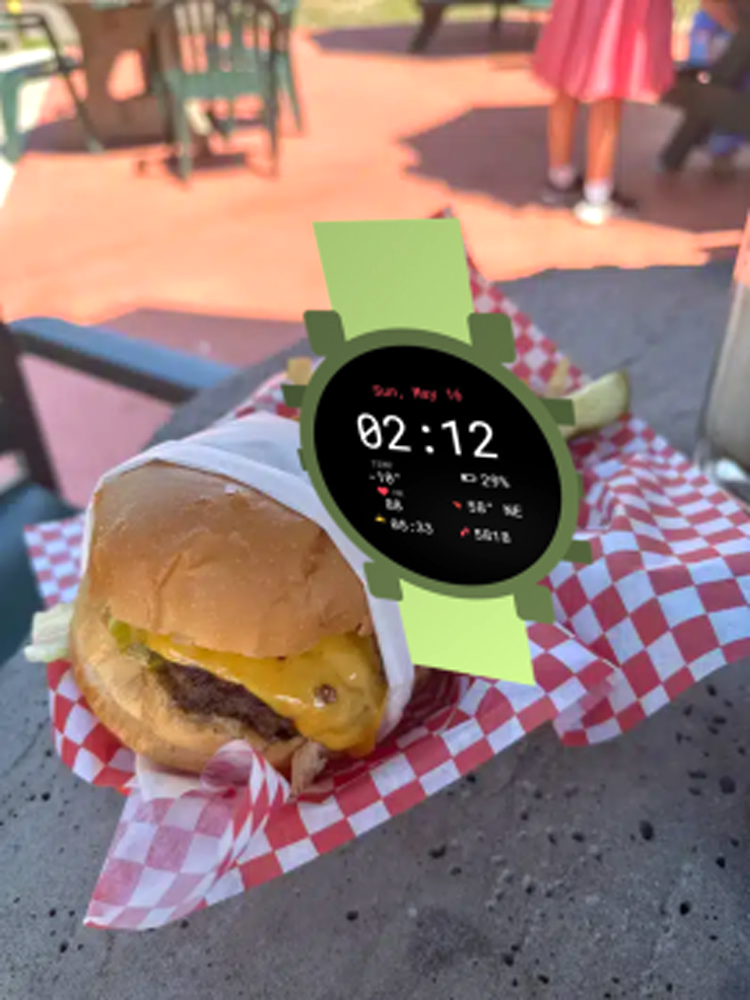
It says 2:12
